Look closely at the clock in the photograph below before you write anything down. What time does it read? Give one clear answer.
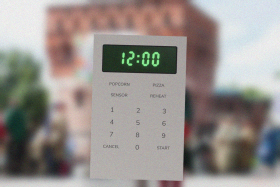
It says 12:00
